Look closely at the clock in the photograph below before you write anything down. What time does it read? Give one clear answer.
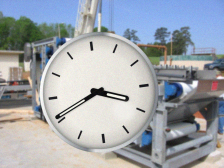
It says 3:41
